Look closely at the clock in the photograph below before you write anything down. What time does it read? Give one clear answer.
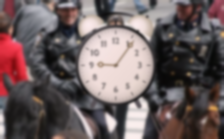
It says 9:06
